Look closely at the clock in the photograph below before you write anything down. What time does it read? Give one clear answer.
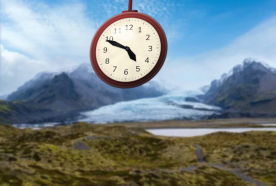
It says 4:49
